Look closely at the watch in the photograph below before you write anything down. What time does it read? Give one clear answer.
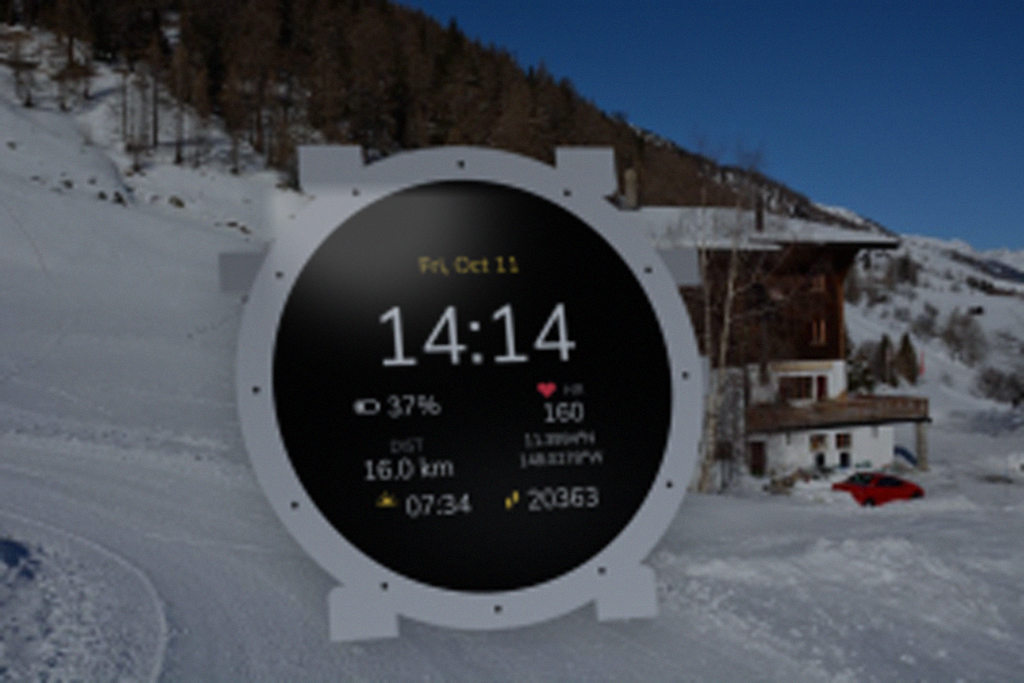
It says 14:14
